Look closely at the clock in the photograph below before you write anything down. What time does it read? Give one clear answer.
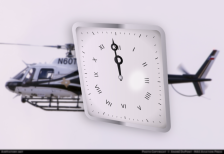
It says 11:59
